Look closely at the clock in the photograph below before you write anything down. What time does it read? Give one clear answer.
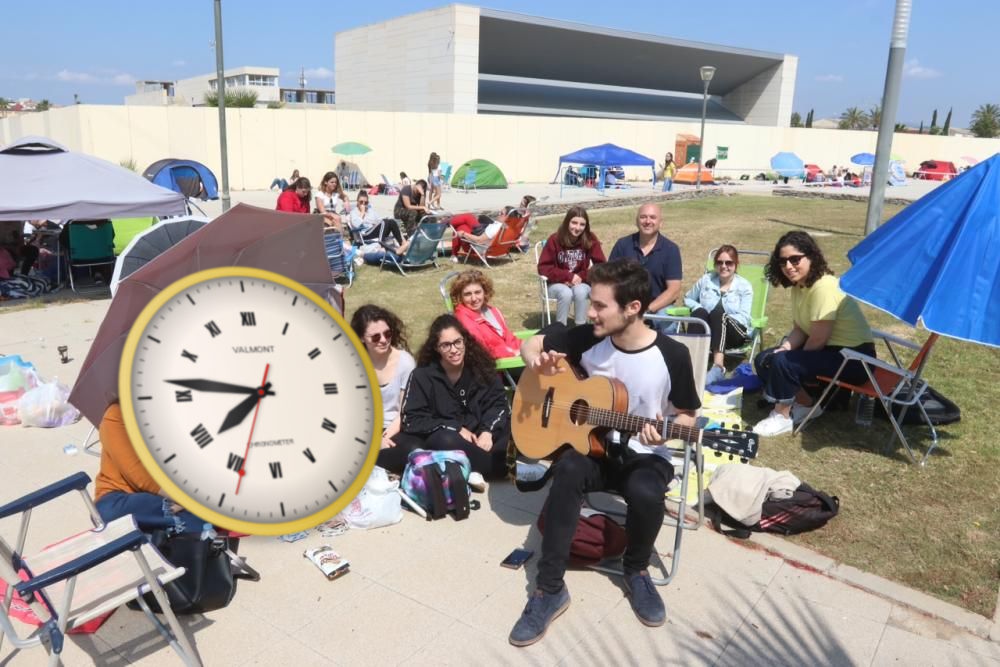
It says 7:46:34
